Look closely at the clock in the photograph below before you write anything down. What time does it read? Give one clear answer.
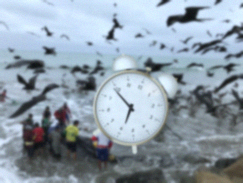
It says 5:49
